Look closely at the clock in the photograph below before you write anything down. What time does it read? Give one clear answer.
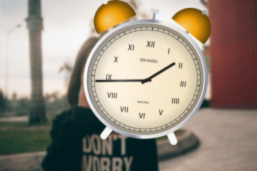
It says 1:44
